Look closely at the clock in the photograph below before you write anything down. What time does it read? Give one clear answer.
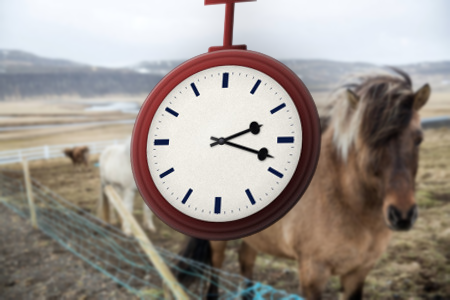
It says 2:18
